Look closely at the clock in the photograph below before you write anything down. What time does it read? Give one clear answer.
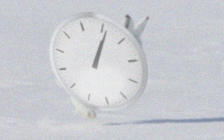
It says 1:06
